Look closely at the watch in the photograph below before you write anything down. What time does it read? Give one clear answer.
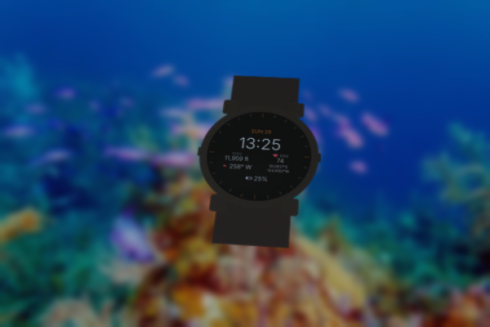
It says 13:25
